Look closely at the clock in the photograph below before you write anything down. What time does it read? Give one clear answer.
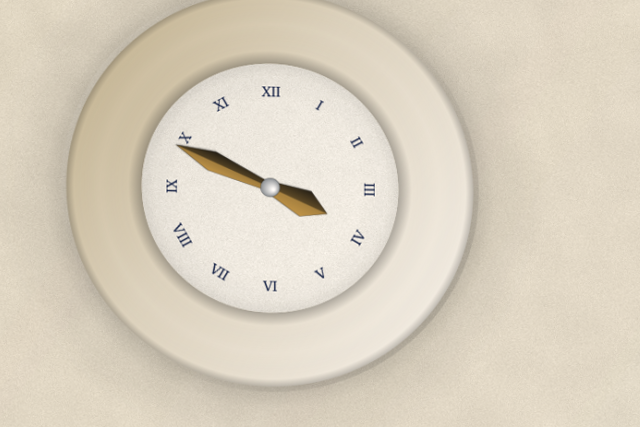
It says 3:49
